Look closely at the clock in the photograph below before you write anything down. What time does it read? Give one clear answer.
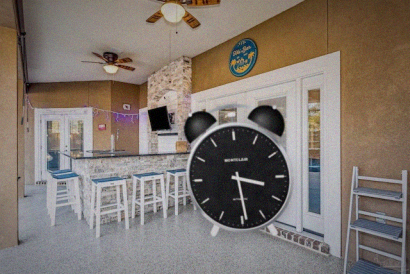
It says 3:29
